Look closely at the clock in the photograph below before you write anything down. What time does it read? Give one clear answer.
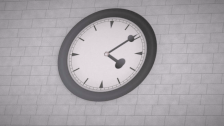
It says 4:09
